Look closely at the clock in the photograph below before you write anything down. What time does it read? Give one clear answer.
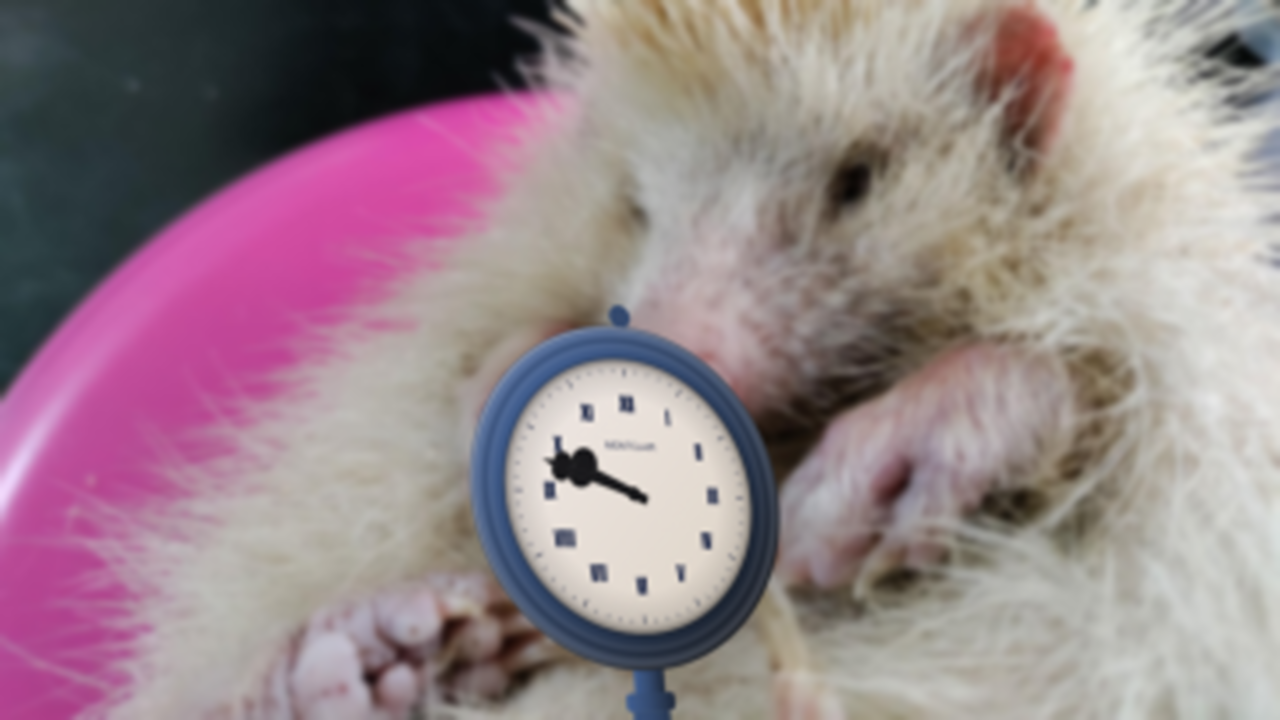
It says 9:48
